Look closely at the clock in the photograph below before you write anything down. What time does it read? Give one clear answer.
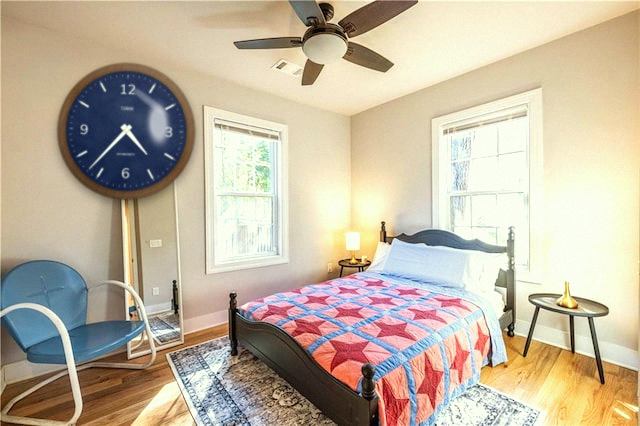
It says 4:37
